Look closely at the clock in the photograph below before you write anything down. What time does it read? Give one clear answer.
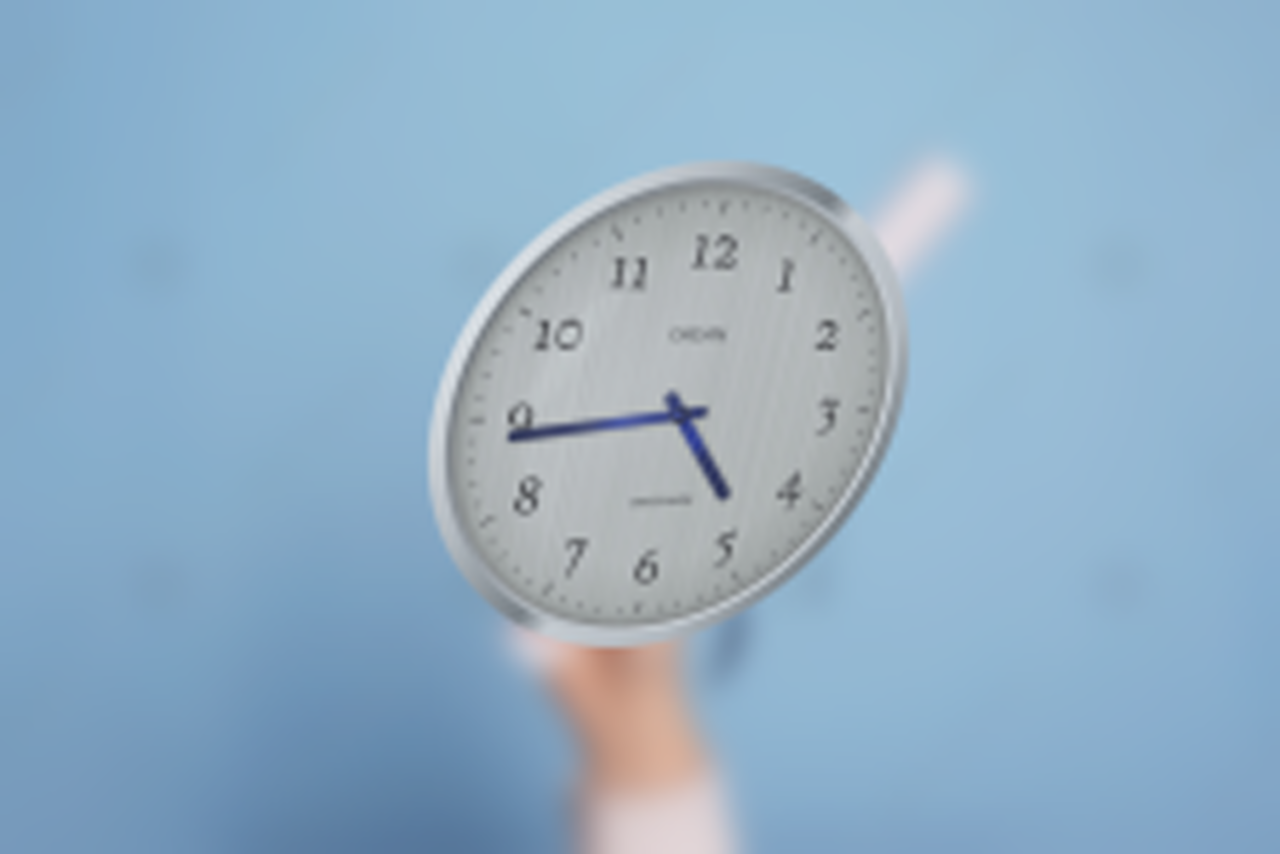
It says 4:44
